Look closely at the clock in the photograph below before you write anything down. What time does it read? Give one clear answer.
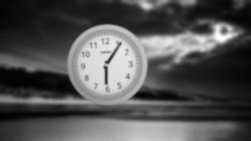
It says 6:06
